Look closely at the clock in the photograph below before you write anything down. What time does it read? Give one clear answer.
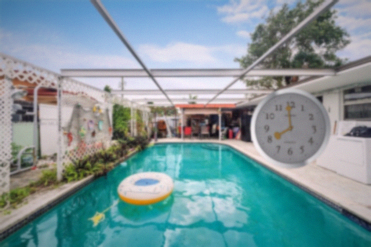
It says 7:59
